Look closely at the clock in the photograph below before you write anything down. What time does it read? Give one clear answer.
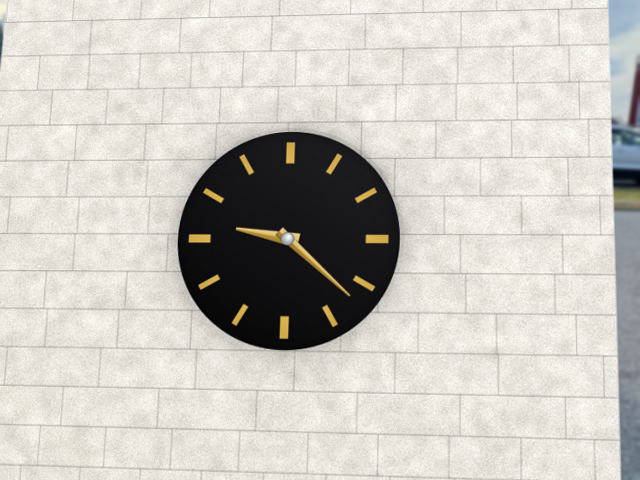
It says 9:22
